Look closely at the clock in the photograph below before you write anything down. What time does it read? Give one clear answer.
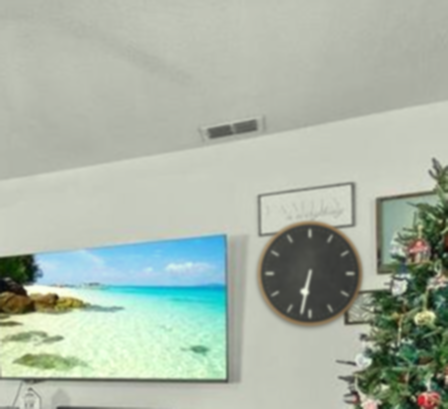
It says 6:32
